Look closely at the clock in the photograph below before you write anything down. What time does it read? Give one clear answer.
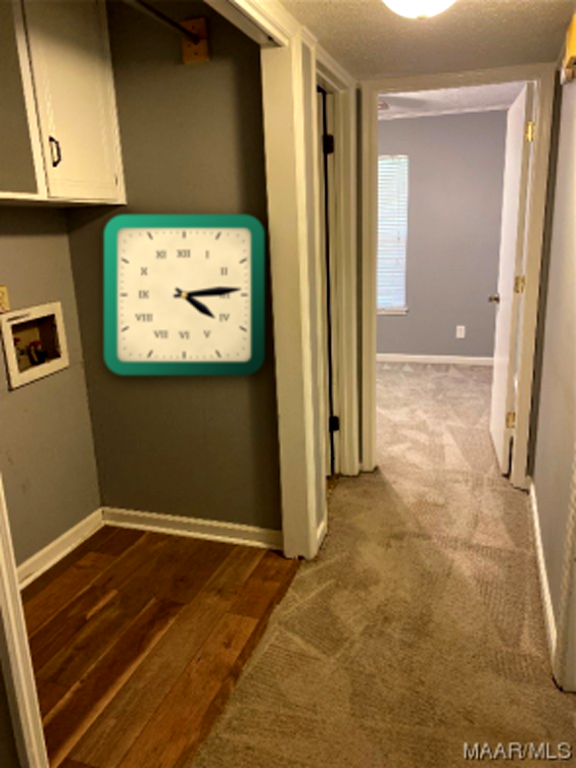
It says 4:14
